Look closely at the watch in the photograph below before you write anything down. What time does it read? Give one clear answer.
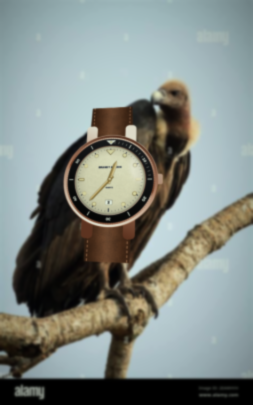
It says 12:37
